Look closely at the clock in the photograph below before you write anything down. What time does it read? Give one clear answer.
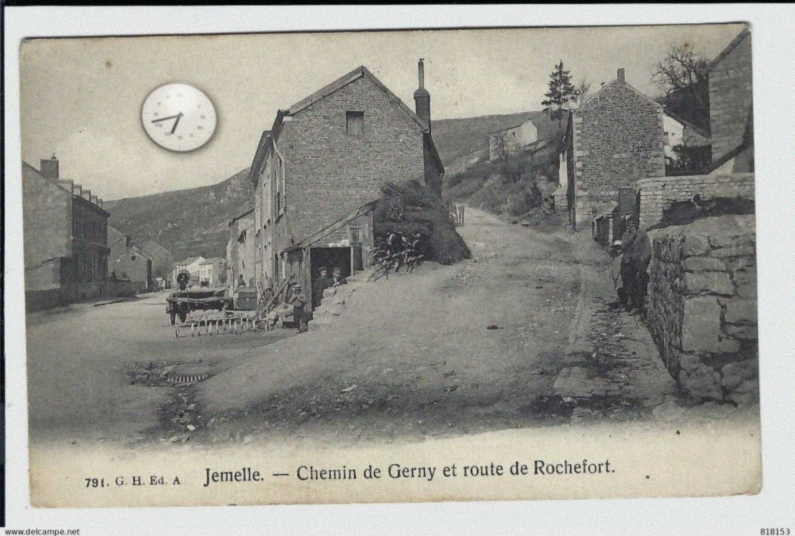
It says 6:42
